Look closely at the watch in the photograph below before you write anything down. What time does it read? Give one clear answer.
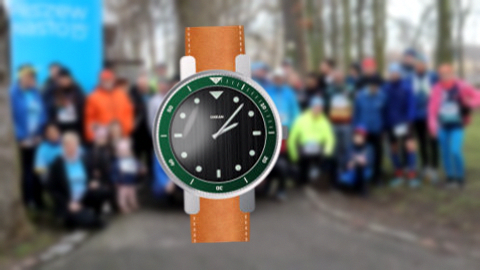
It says 2:07
